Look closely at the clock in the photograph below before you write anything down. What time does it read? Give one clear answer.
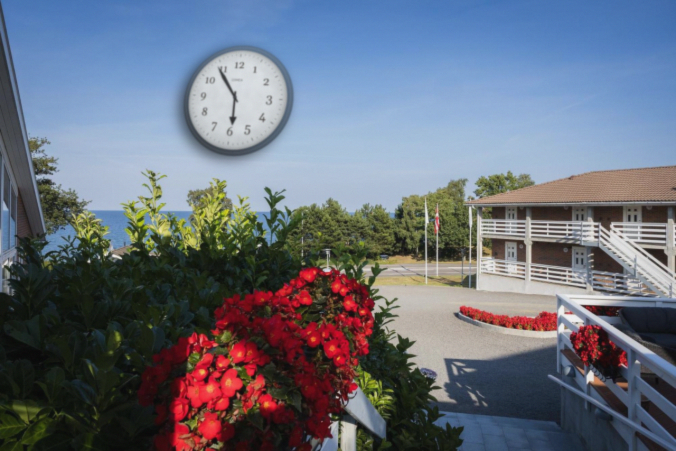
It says 5:54
